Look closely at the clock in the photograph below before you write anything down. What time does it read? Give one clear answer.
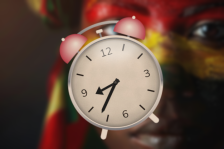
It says 8:37
